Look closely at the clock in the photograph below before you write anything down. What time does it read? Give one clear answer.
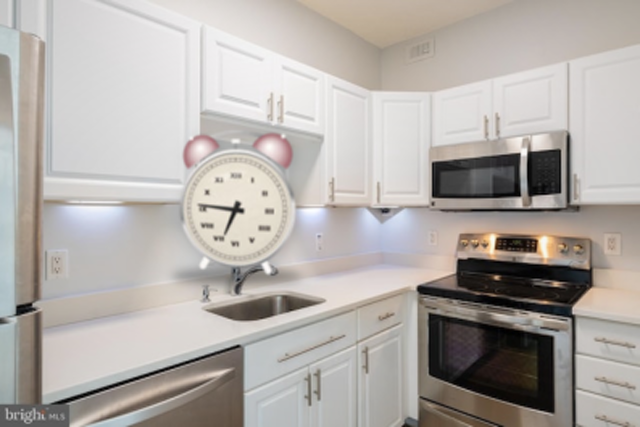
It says 6:46
